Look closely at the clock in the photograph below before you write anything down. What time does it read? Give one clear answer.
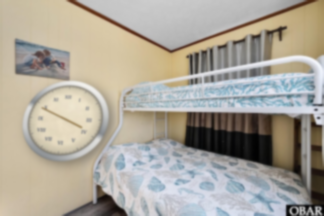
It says 3:49
